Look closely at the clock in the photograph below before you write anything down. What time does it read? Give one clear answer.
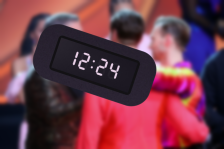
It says 12:24
